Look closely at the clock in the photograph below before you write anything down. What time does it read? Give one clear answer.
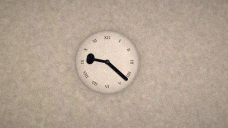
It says 9:22
